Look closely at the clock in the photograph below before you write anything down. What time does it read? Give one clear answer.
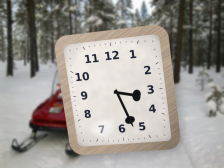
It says 3:27
